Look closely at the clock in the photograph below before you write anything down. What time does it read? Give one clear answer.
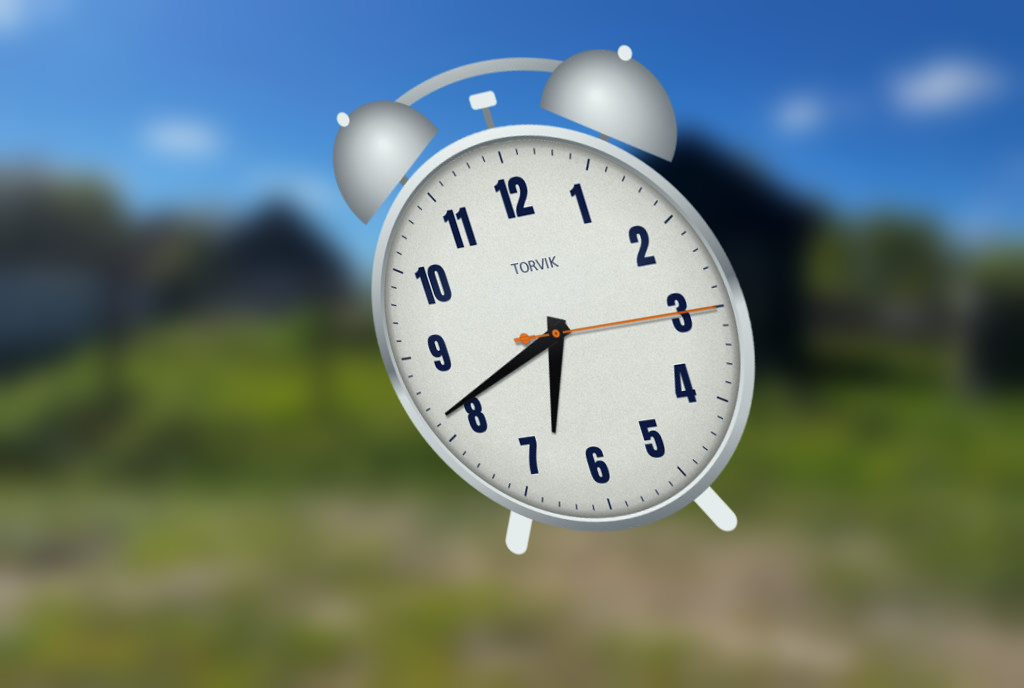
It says 6:41:15
